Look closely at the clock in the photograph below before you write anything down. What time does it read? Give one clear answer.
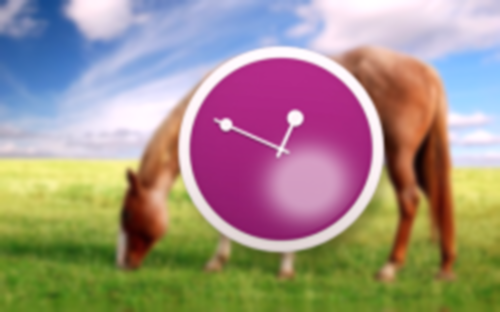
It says 12:49
